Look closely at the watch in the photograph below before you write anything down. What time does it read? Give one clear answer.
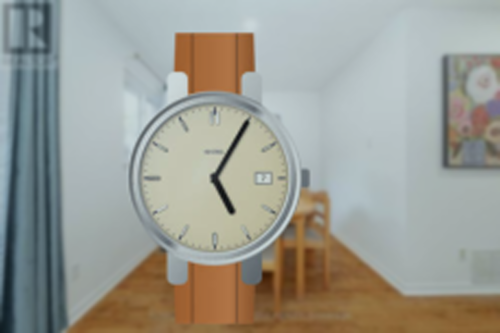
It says 5:05
